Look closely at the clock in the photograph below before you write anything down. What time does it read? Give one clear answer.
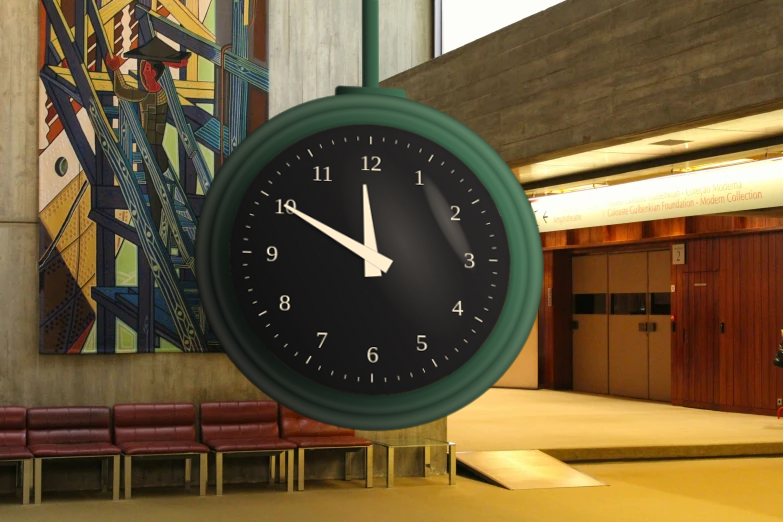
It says 11:50
